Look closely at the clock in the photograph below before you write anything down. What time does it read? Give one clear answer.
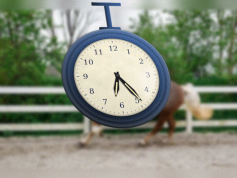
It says 6:24
